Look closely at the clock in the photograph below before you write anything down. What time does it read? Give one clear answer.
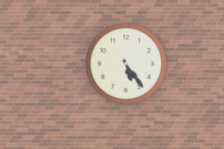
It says 5:24
